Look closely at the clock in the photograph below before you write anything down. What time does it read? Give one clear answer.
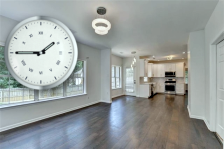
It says 1:45
